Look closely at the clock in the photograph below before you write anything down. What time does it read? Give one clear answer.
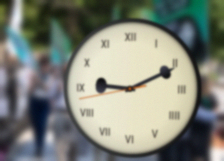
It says 9:10:43
